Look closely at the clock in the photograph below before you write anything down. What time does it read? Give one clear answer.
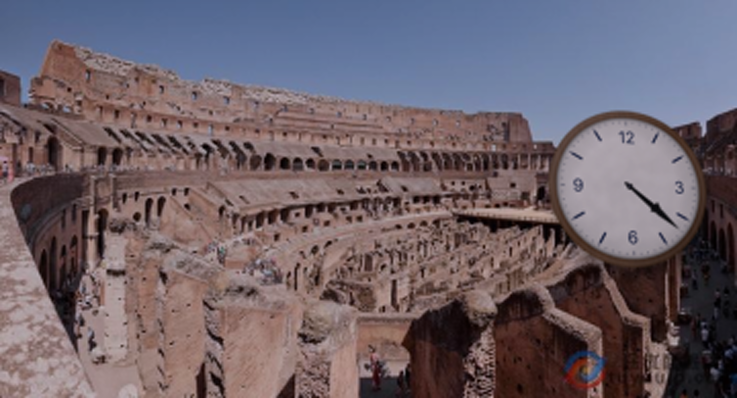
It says 4:22
